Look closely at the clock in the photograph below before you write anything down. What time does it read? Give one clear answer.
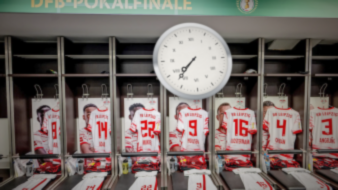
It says 7:37
